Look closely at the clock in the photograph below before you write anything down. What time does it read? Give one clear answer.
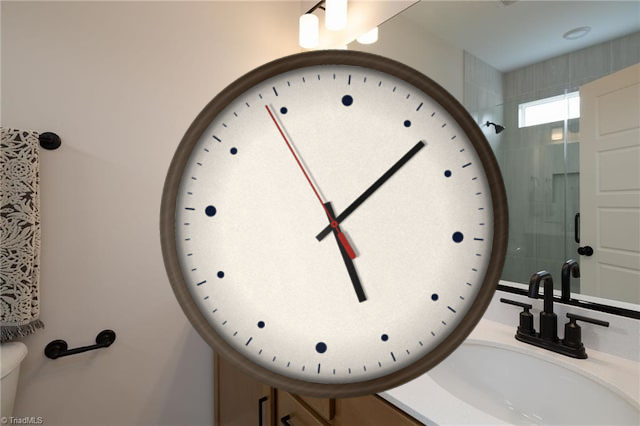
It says 5:06:54
